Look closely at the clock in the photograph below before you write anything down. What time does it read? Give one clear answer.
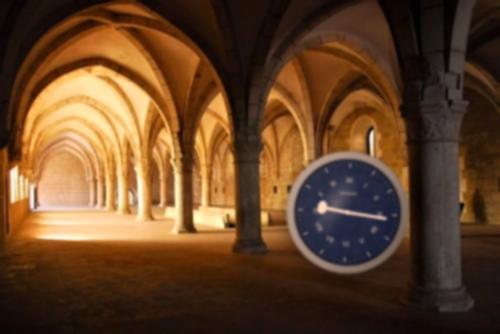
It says 9:16
